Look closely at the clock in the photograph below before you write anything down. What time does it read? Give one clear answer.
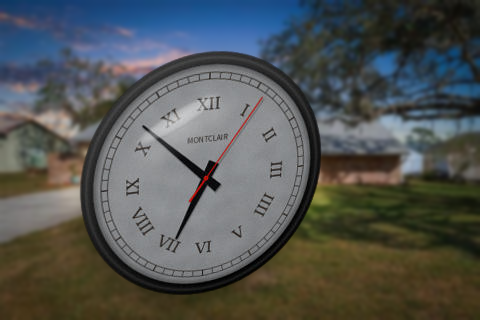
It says 6:52:06
